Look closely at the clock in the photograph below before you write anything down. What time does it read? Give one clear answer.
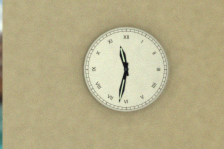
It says 11:32
